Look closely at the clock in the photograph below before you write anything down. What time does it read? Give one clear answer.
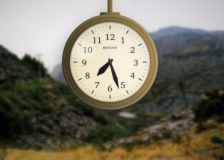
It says 7:27
